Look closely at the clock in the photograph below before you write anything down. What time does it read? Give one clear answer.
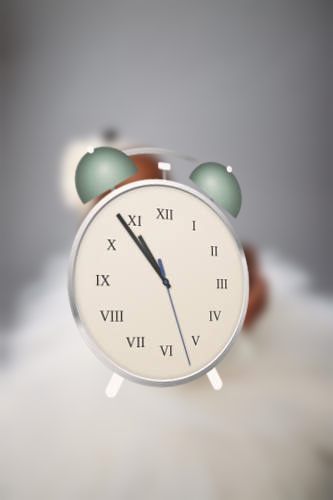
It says 10:53:27
